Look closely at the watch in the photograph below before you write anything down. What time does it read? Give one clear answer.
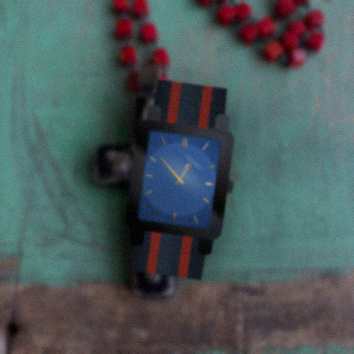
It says 12:52
